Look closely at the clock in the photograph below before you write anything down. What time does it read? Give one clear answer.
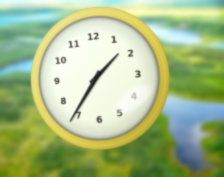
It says 1:36
